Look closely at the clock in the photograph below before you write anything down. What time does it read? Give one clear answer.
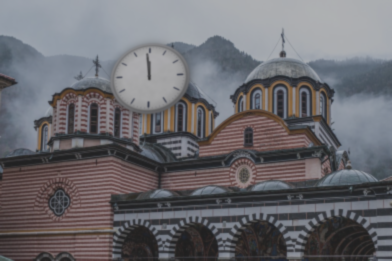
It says 11:59
